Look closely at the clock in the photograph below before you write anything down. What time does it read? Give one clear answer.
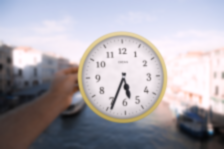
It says 5:34
